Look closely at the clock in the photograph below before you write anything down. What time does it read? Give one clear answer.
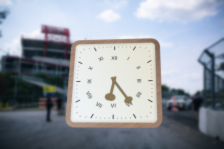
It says 6:24
